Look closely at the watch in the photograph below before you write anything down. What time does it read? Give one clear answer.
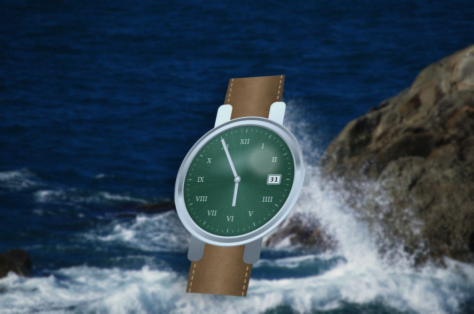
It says 5:55
